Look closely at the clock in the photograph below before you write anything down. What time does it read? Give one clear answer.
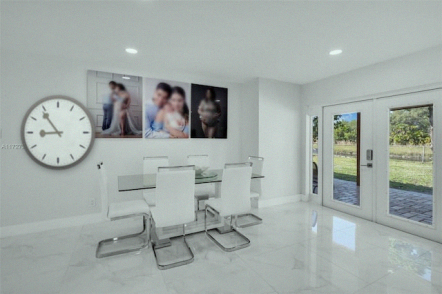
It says 8:54
